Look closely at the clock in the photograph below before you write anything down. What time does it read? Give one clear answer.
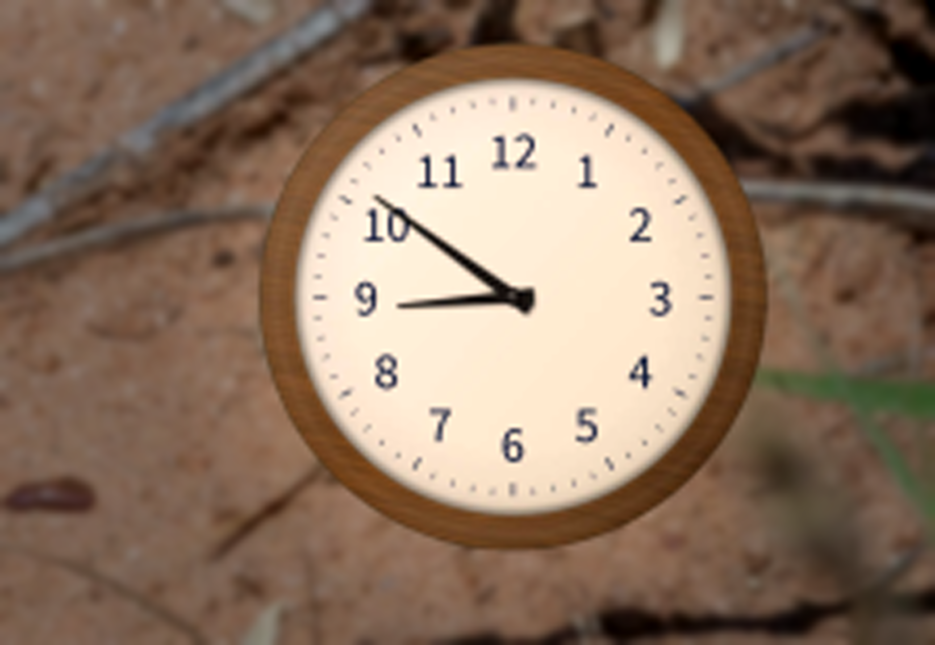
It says 8:51
